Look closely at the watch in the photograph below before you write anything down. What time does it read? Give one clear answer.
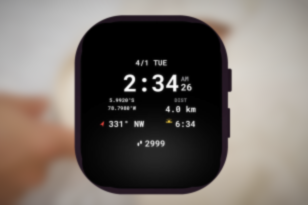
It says 2:34:26
